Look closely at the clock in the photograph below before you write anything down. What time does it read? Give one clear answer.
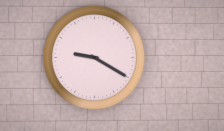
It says 9:20
